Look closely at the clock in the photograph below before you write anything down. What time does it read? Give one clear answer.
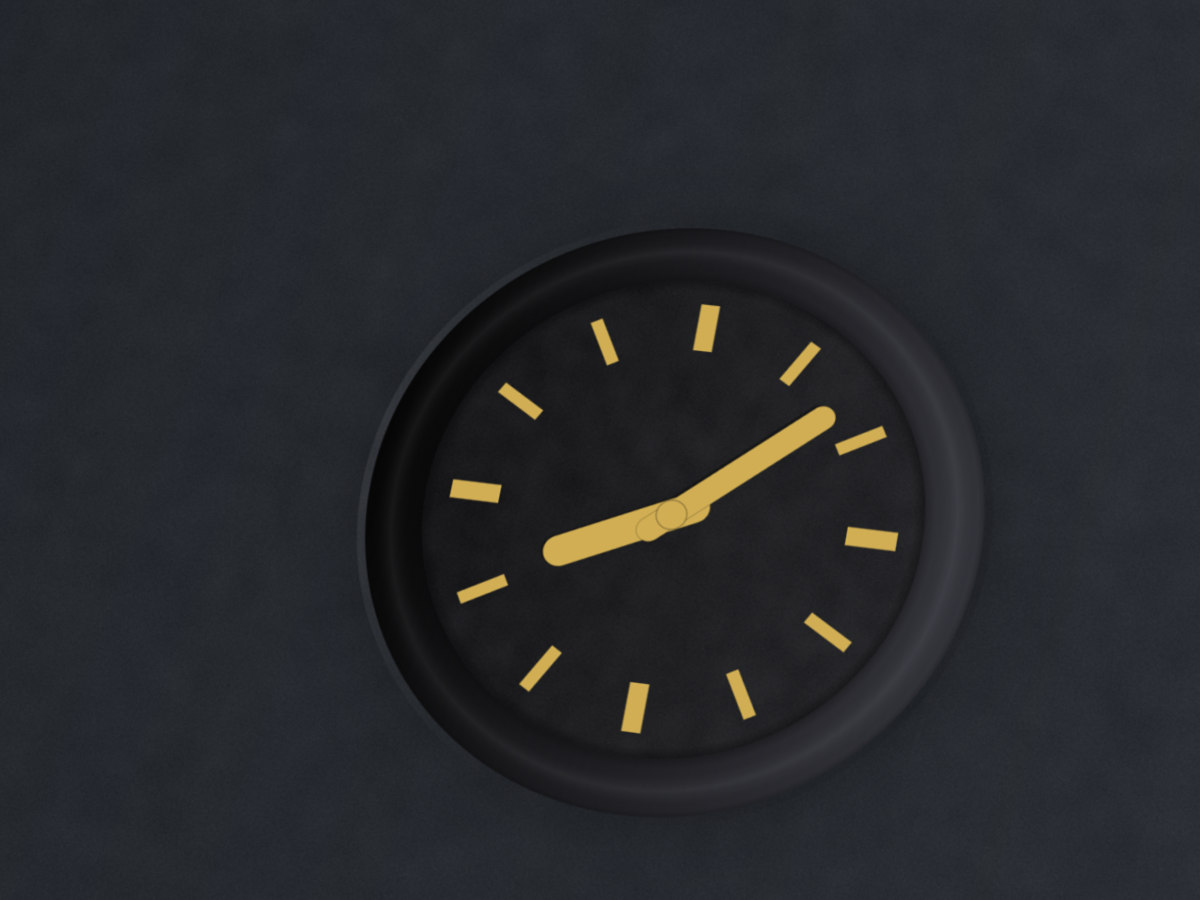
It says 8:08
